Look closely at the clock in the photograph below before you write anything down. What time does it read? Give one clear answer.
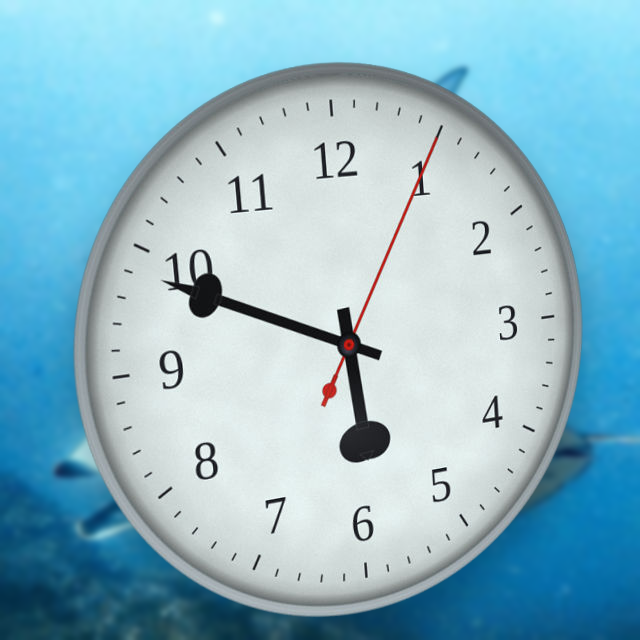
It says 5:49:05
